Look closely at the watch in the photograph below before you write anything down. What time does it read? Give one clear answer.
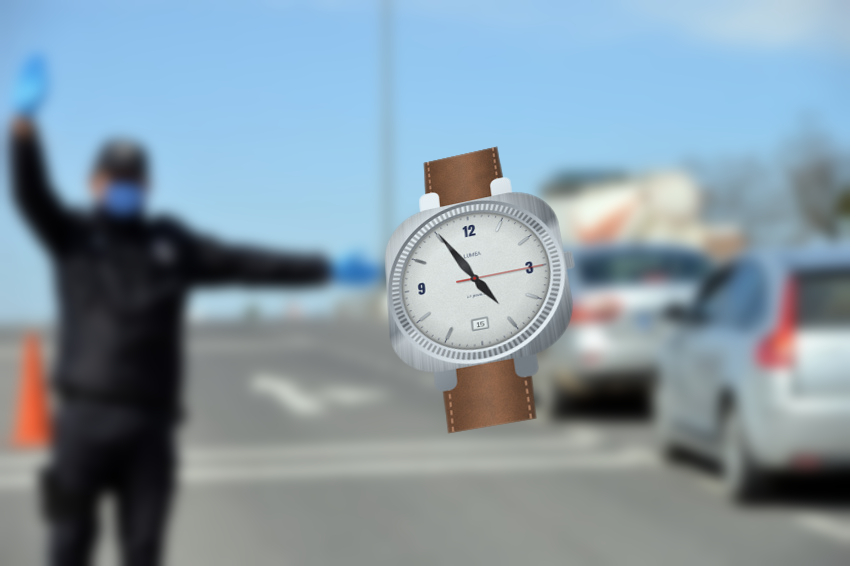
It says 4:55:15
